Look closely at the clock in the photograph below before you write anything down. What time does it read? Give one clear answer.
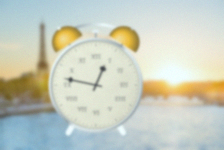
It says 12:47
